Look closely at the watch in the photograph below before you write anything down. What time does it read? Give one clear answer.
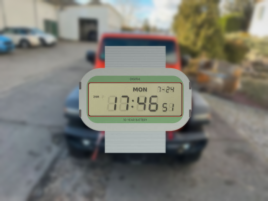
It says 17:46
